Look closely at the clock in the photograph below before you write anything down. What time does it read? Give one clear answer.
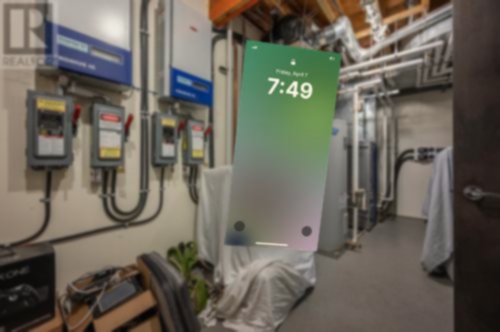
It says 7:49
